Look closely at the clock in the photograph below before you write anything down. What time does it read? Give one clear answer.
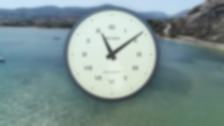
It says 11:09
